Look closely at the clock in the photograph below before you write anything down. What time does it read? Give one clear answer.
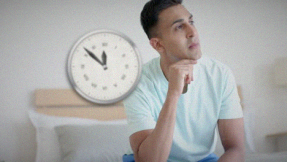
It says 11:52
